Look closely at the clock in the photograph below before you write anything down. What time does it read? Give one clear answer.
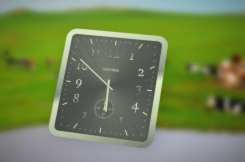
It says 5:51
